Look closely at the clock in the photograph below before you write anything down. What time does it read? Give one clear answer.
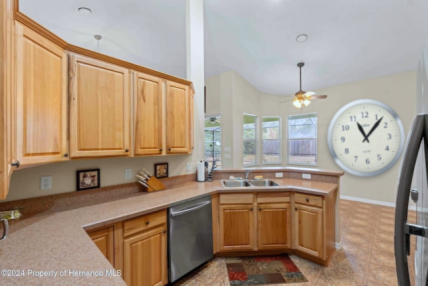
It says 11:07
